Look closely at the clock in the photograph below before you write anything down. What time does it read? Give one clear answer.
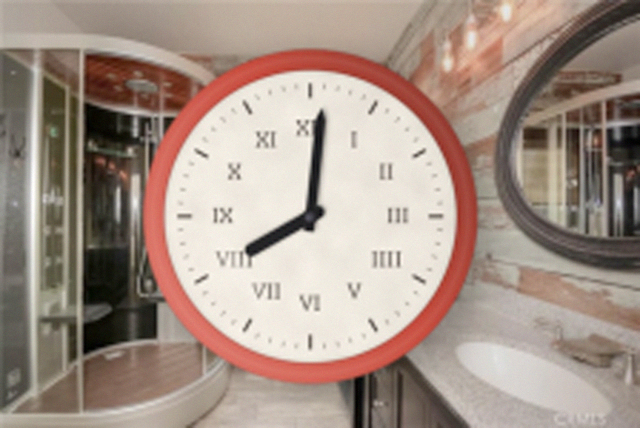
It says 8:01
